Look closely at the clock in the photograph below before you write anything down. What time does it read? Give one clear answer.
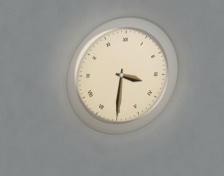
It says 3:30
